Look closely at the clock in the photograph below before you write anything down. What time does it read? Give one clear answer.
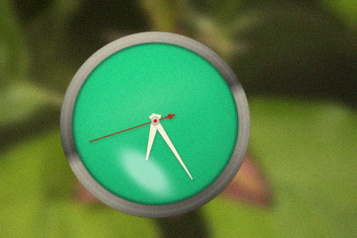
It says 6:24:42
